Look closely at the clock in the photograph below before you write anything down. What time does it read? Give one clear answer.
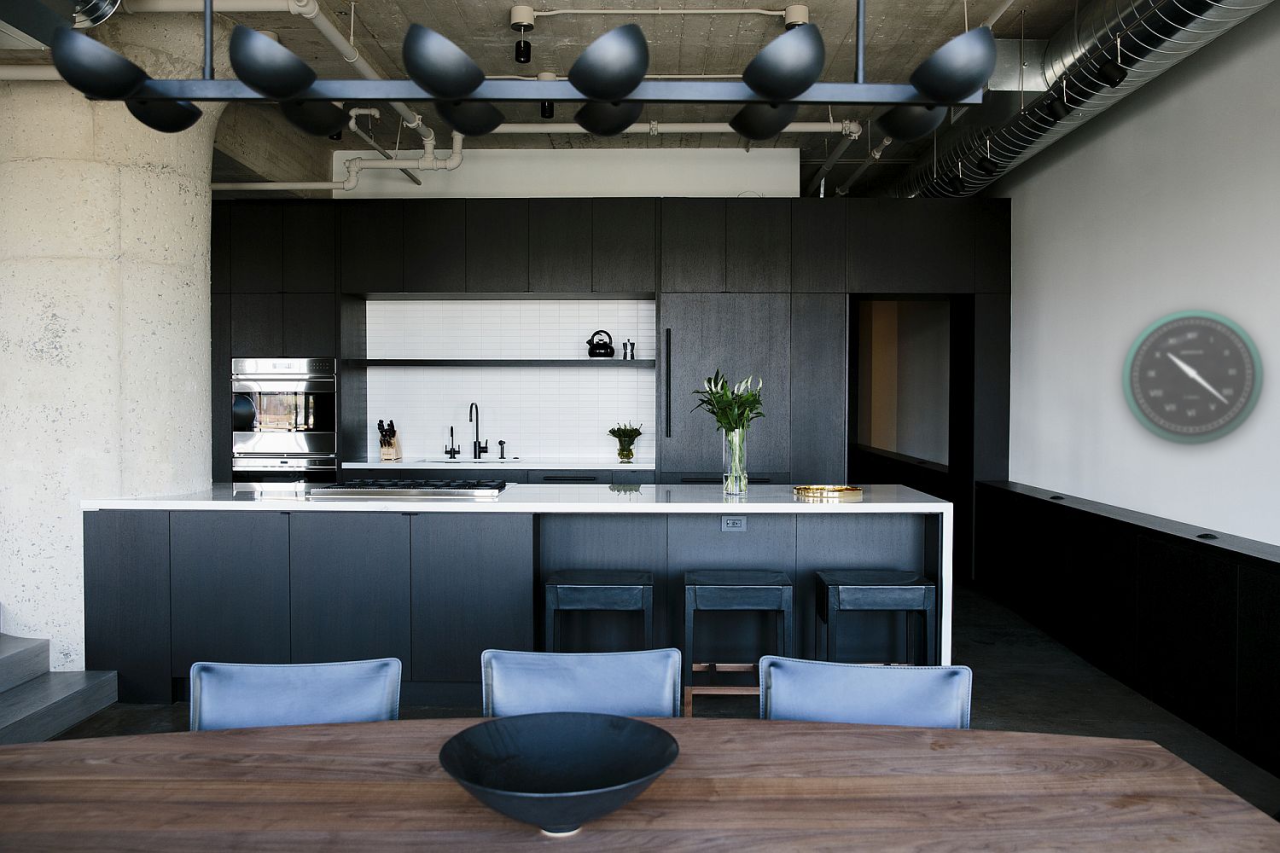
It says 10:22
